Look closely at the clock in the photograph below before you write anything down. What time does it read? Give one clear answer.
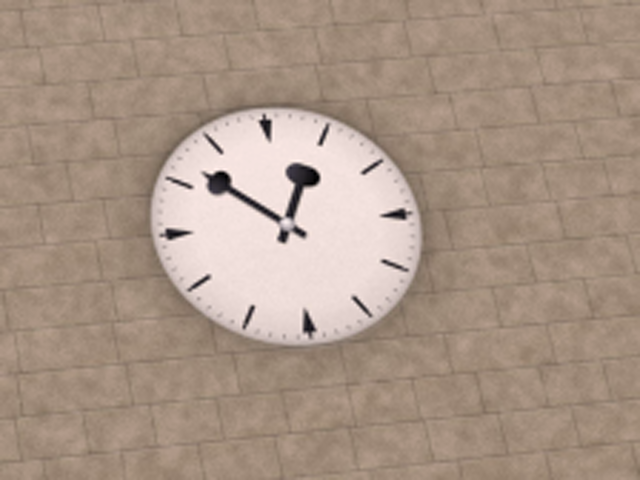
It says 12:52
